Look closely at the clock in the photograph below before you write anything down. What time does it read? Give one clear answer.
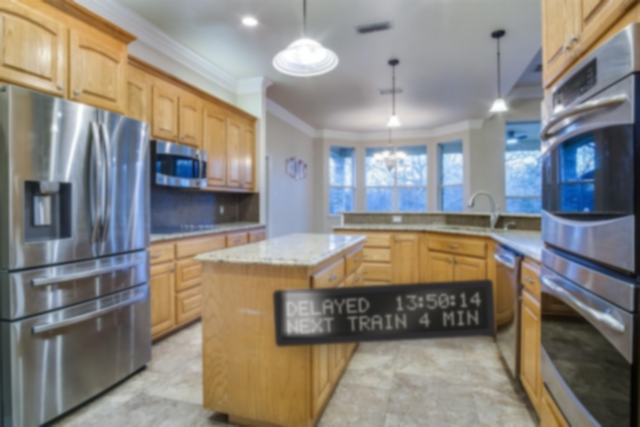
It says 13:50:14
